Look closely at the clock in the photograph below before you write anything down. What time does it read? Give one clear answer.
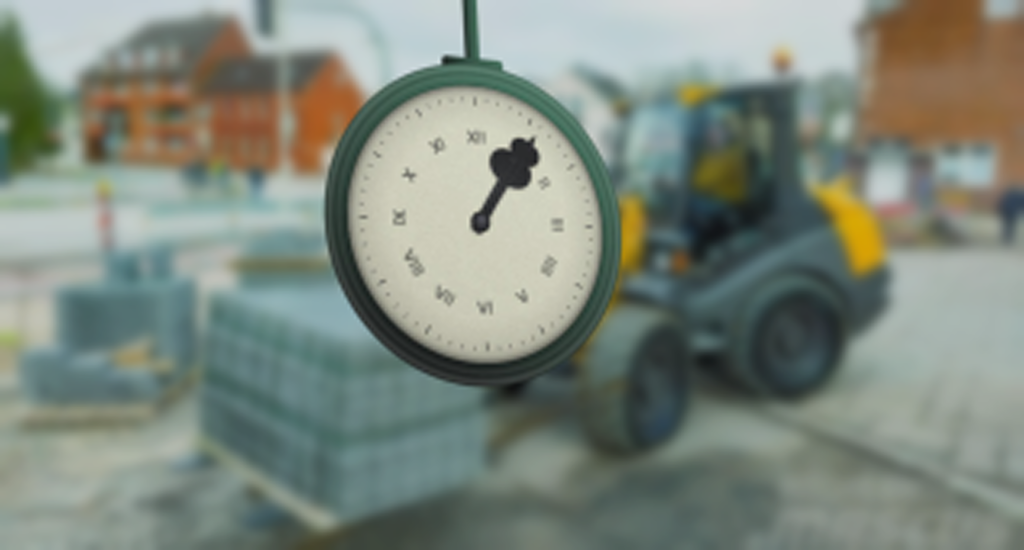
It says 1:06
